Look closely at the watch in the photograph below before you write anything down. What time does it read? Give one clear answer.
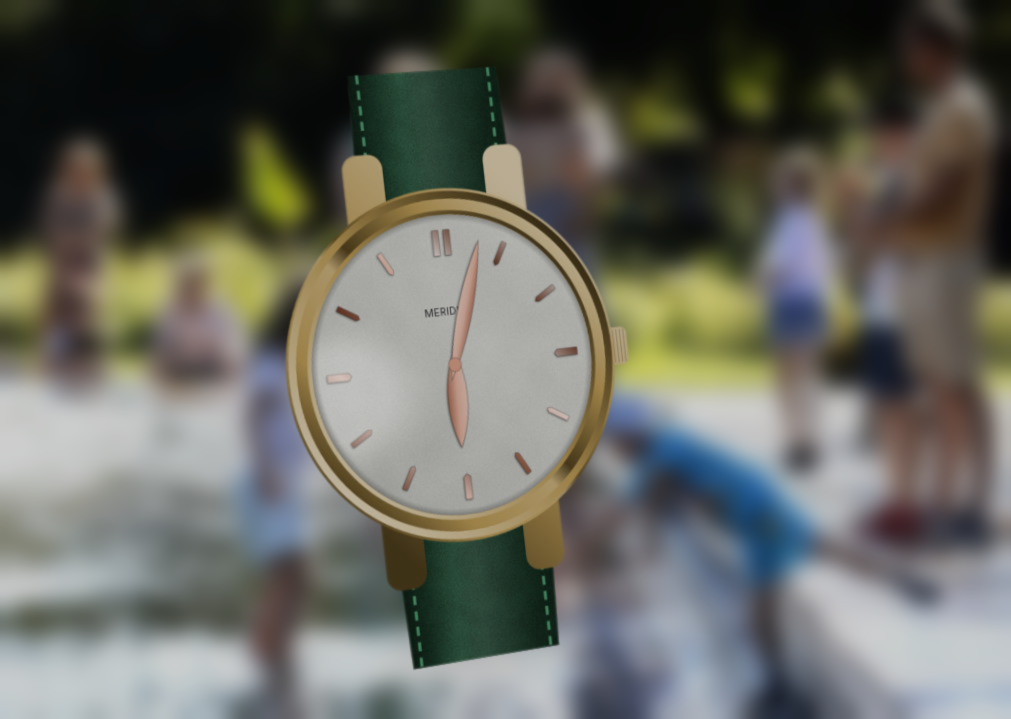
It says 6:03
